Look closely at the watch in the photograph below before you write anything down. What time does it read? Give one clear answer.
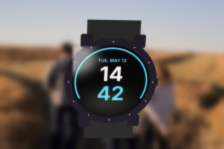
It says 14:42
